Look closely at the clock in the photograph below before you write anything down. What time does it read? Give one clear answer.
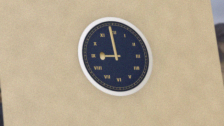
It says 8:59
